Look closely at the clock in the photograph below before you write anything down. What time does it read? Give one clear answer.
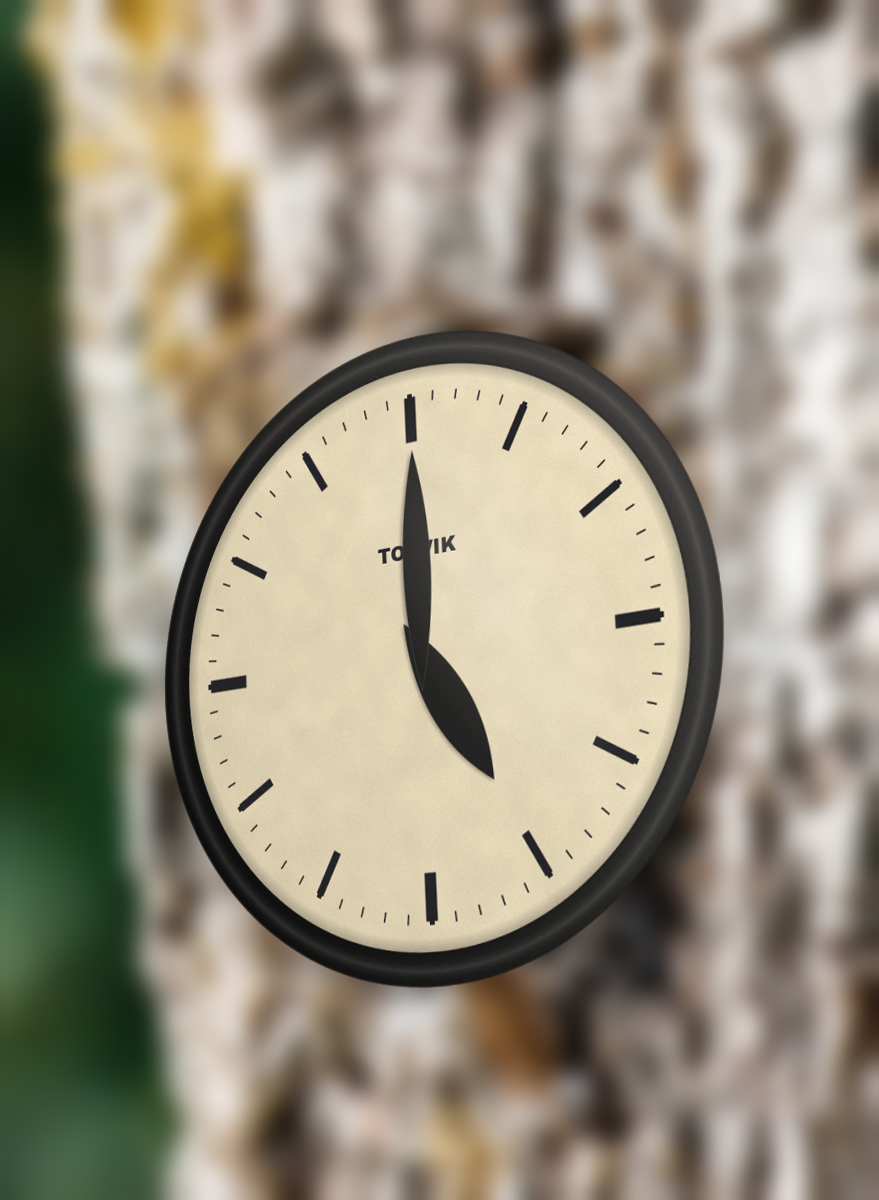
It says 5:00
